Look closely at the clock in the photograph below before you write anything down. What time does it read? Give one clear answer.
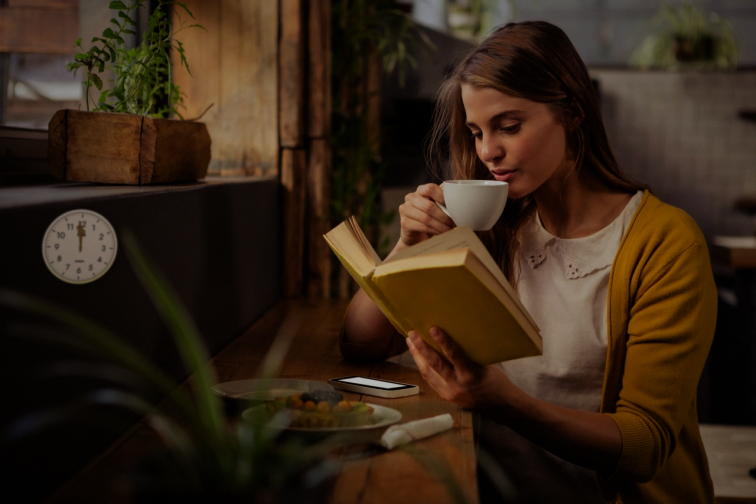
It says 11:59
